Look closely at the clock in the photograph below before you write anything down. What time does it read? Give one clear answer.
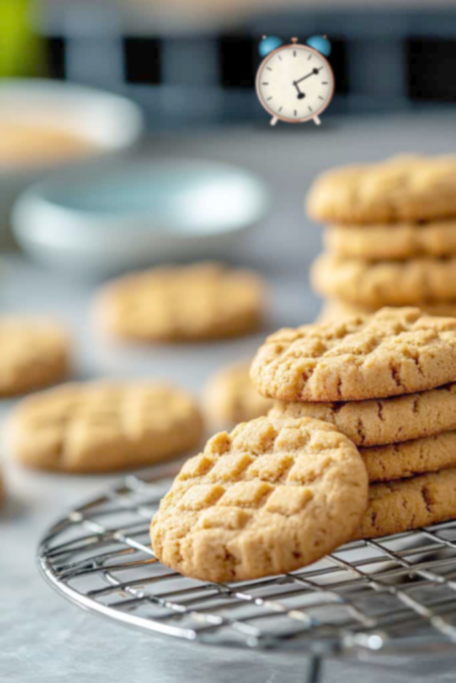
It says 5:10
